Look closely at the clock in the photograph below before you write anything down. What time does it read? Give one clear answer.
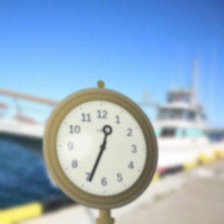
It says 12:34
